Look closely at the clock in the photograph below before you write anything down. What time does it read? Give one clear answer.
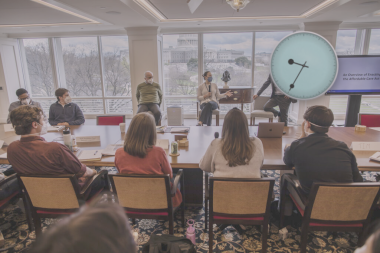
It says 9:35
